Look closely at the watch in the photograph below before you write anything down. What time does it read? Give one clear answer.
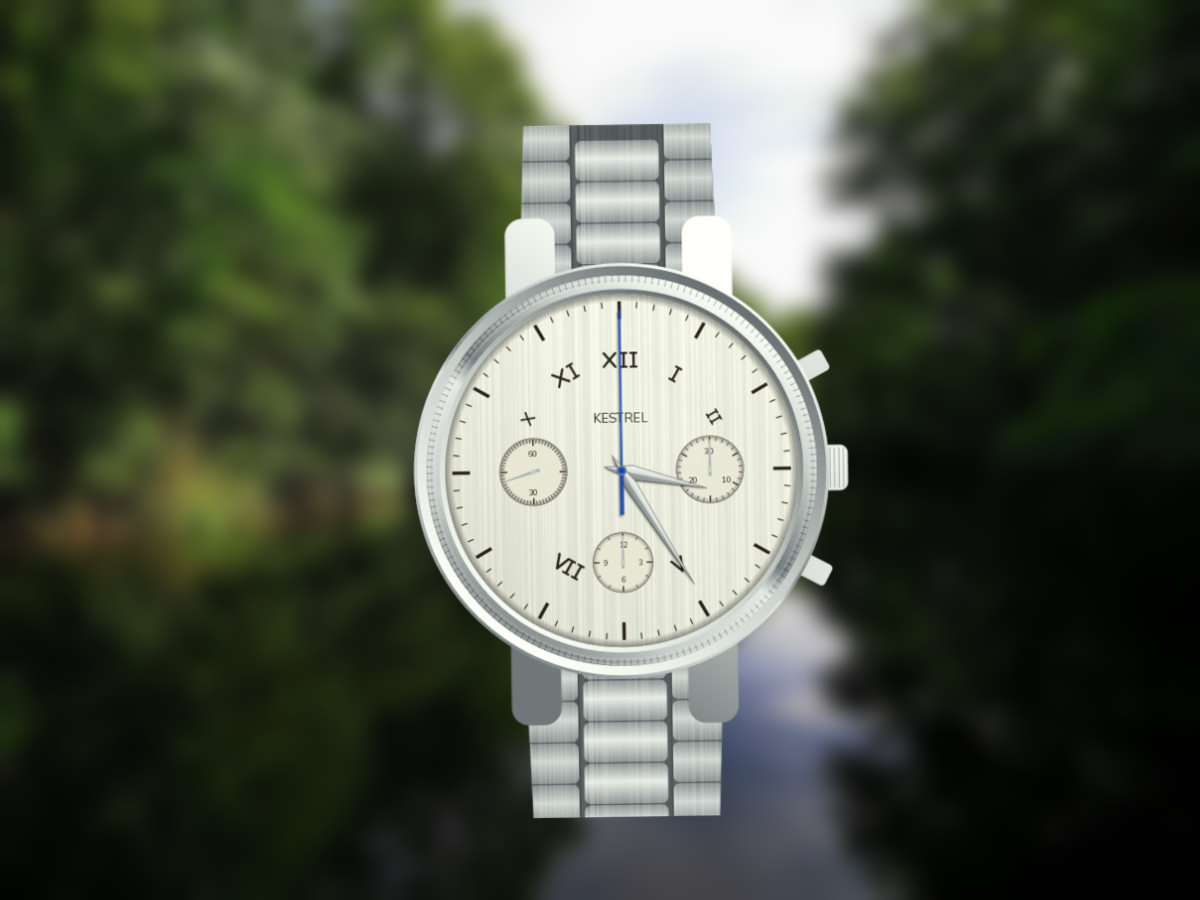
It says 3:24:42
